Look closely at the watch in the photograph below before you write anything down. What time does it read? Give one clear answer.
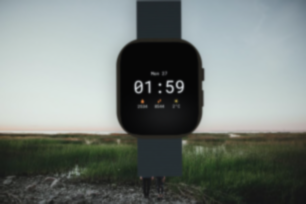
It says 1:59
